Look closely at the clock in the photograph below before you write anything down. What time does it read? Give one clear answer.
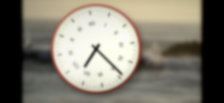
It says 7:24
